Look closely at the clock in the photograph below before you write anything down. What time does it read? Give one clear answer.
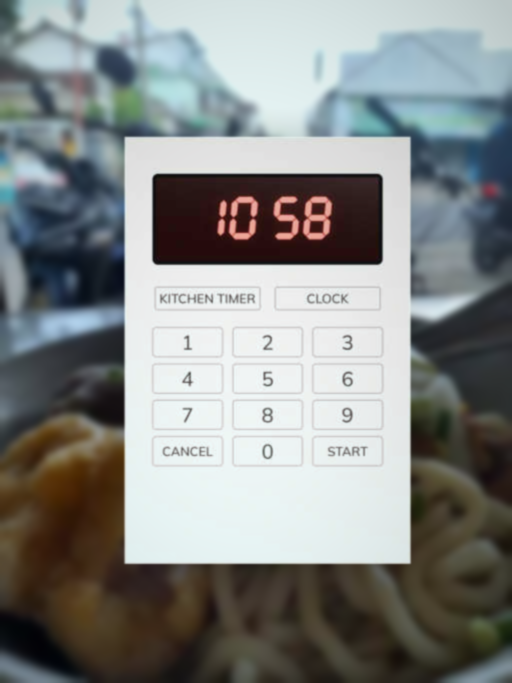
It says 10:58
